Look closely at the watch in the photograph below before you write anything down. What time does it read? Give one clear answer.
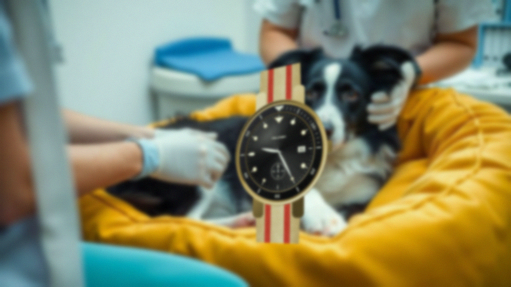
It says 9:25
